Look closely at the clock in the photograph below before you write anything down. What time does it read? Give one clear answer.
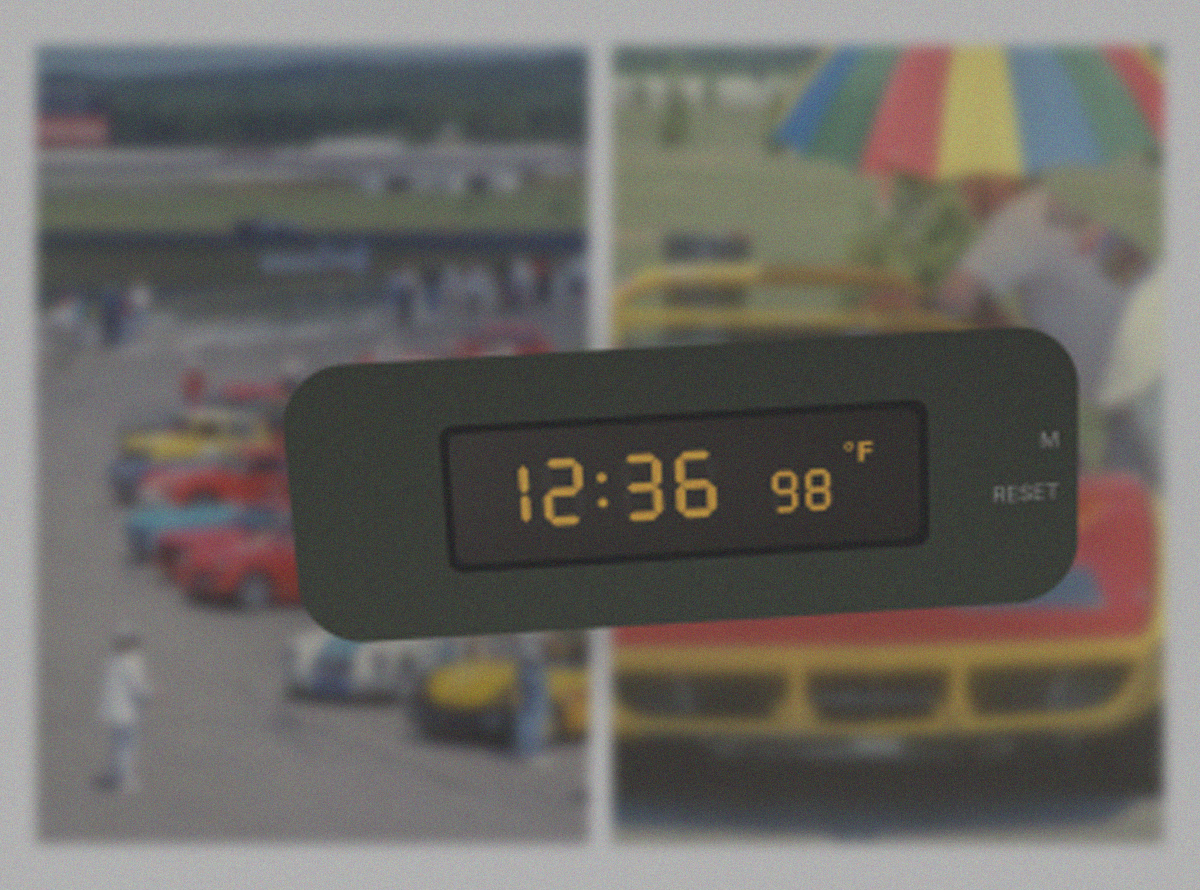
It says 12:36
